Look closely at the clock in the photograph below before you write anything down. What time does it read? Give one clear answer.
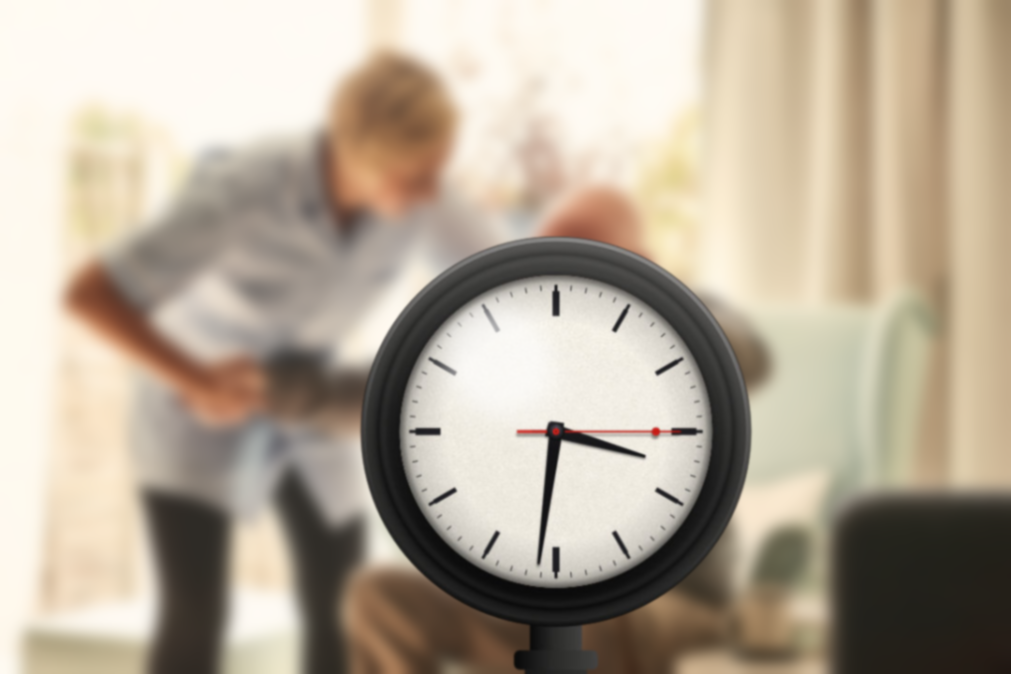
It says 3:31:15
